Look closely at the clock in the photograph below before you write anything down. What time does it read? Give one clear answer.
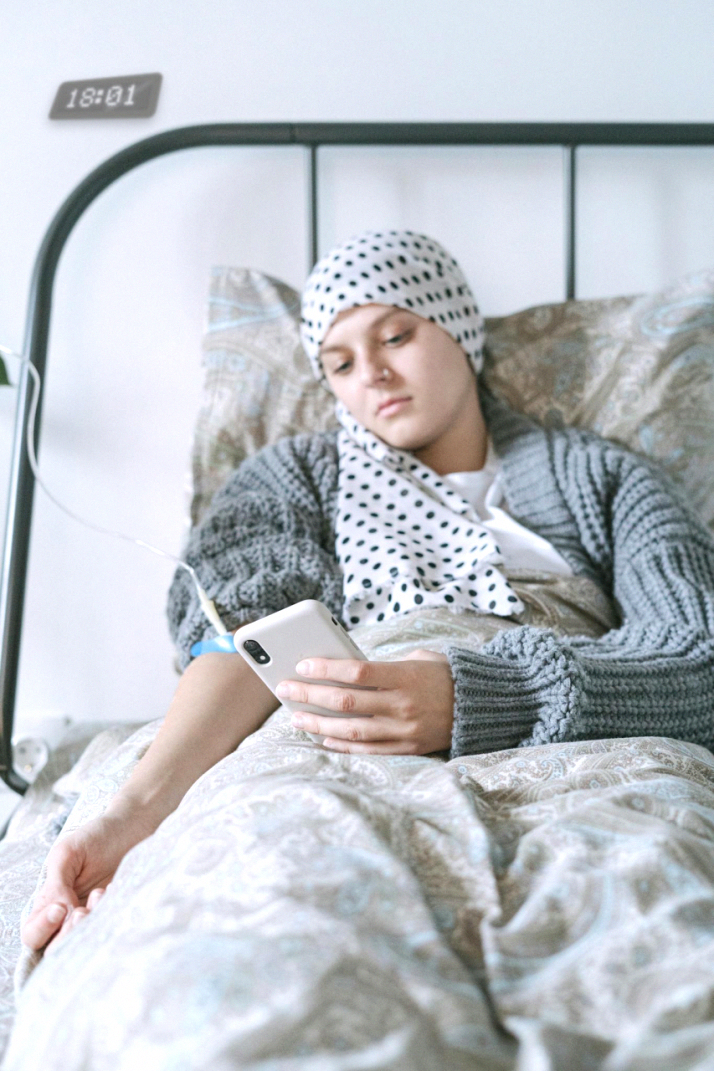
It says 18:01
